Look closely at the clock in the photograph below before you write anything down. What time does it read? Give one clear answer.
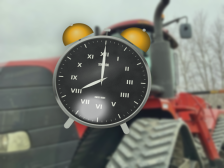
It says 8:00
